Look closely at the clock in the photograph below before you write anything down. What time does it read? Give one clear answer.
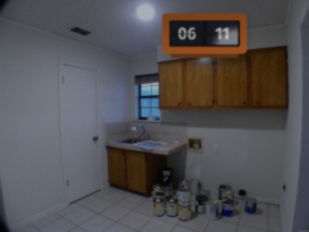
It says 6:11
